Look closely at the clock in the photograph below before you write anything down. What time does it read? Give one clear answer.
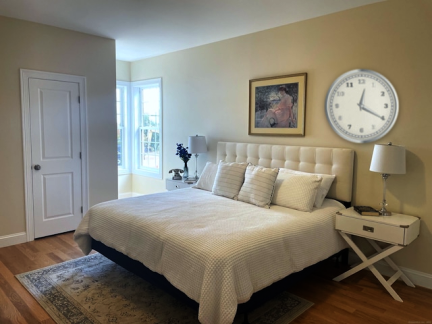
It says 12:20
